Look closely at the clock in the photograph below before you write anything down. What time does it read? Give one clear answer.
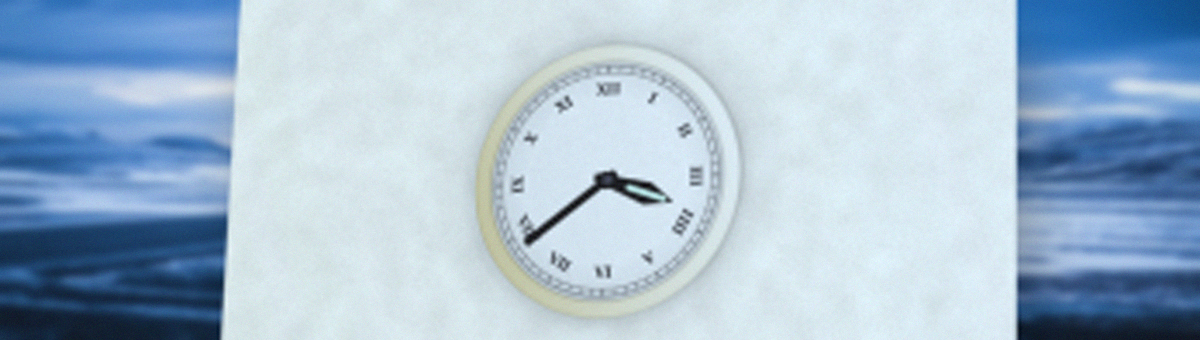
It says 3:39
